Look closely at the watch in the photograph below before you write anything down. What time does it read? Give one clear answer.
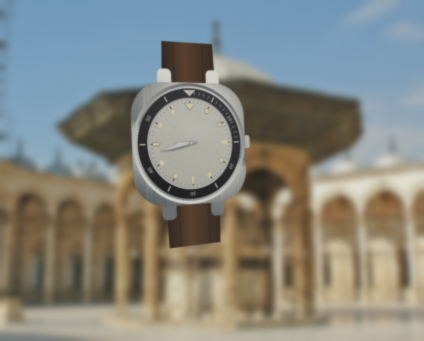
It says 8:43
